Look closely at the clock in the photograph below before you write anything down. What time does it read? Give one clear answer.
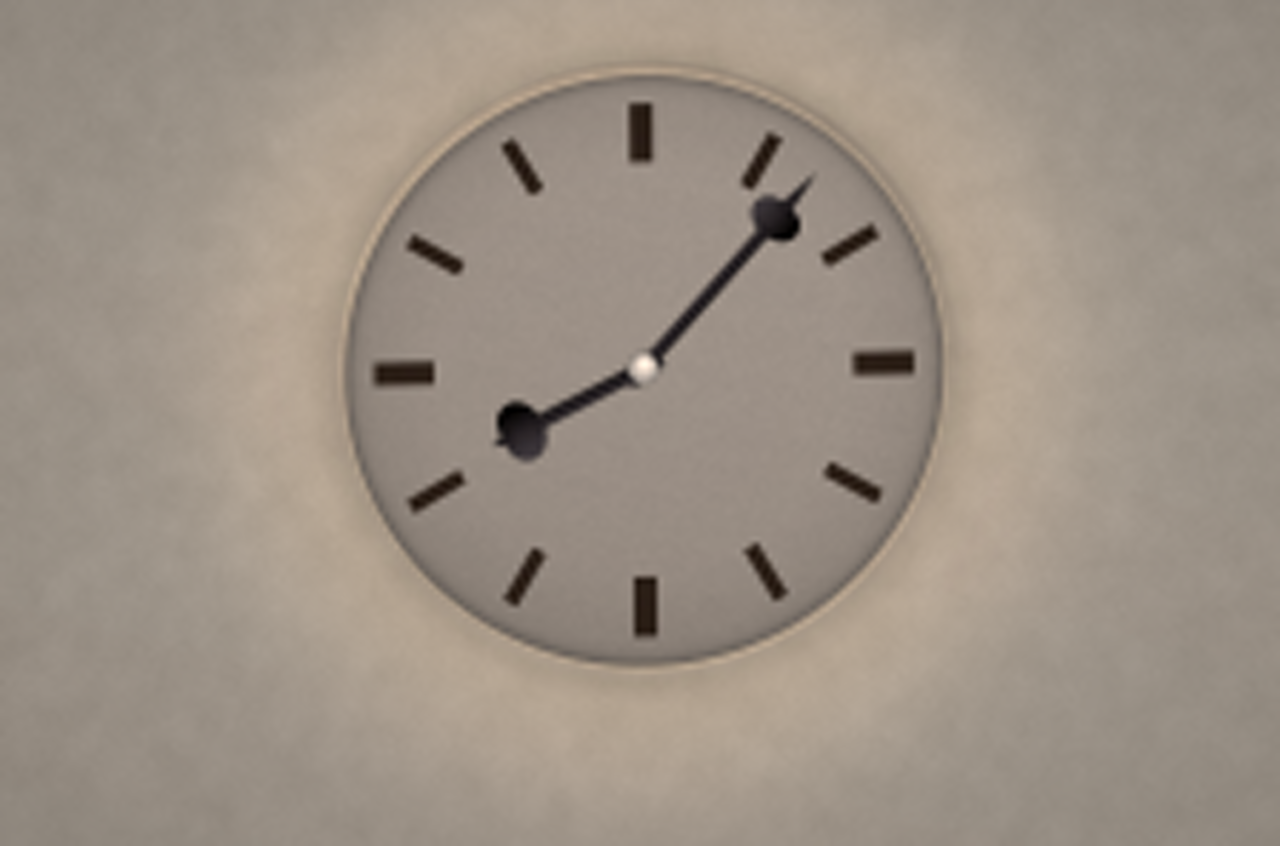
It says 8:07
